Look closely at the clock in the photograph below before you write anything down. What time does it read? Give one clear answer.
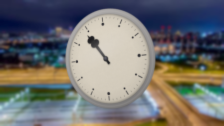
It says 10:54
